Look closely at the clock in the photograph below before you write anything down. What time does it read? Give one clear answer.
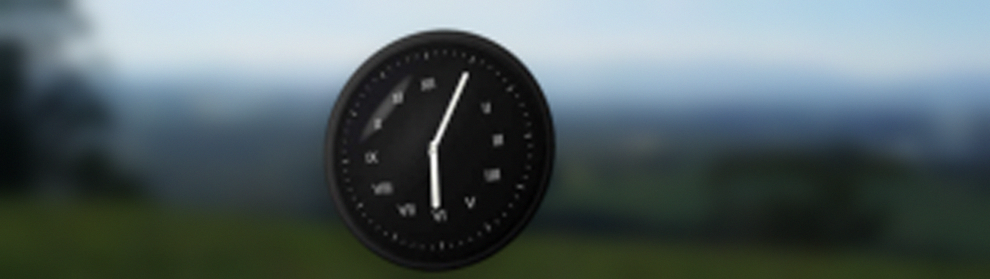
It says 6:05
